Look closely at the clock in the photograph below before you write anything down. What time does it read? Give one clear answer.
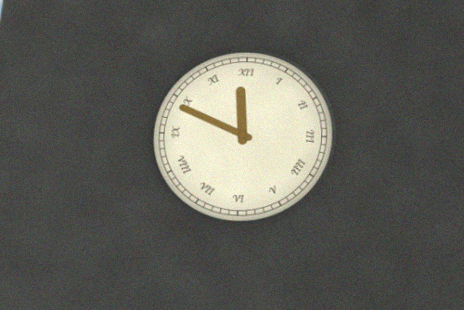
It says 11:49
